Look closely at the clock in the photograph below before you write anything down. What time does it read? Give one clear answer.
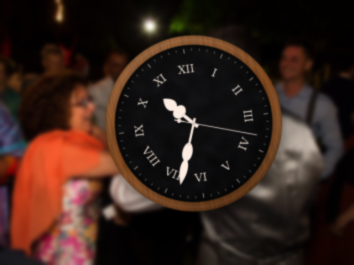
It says 10:33:18
